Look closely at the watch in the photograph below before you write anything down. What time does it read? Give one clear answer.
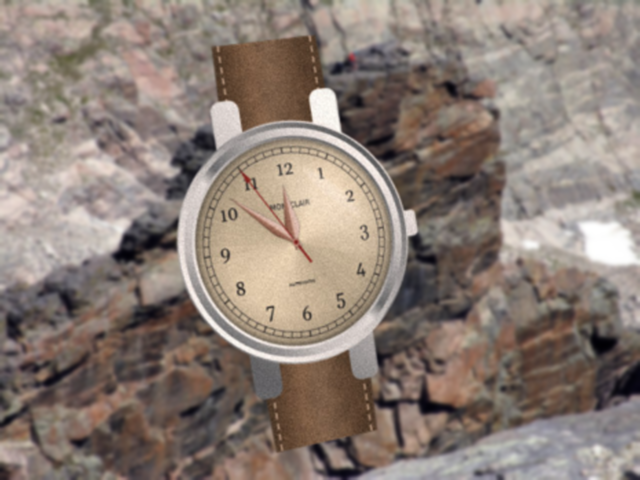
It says 11:51:55
